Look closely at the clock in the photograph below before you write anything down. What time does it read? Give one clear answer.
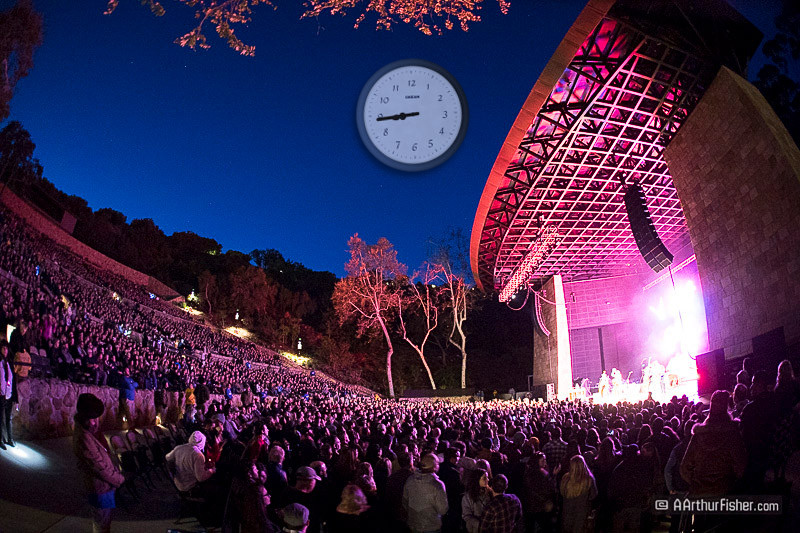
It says 8:44
